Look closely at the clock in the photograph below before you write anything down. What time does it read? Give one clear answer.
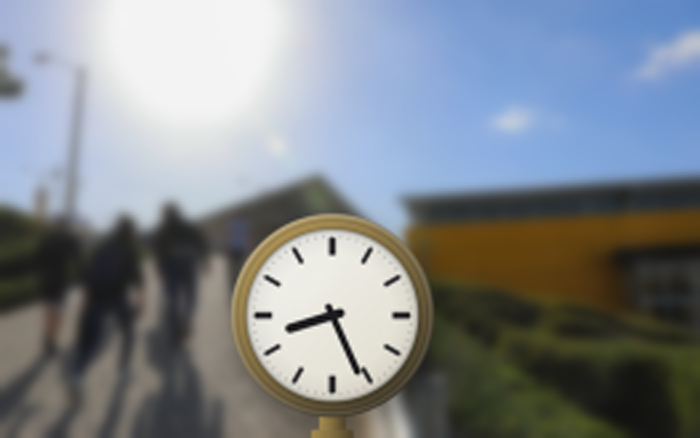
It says 8:26
